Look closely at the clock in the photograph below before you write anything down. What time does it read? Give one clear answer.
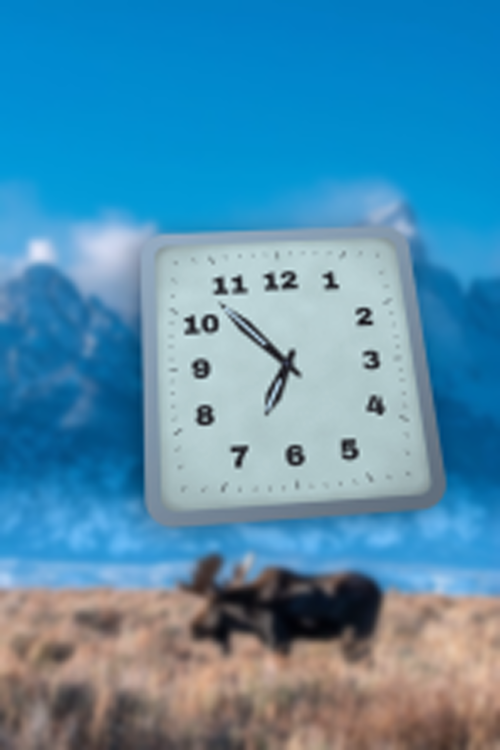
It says 6:53
